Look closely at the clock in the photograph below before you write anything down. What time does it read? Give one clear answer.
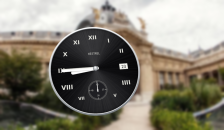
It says 8:45
